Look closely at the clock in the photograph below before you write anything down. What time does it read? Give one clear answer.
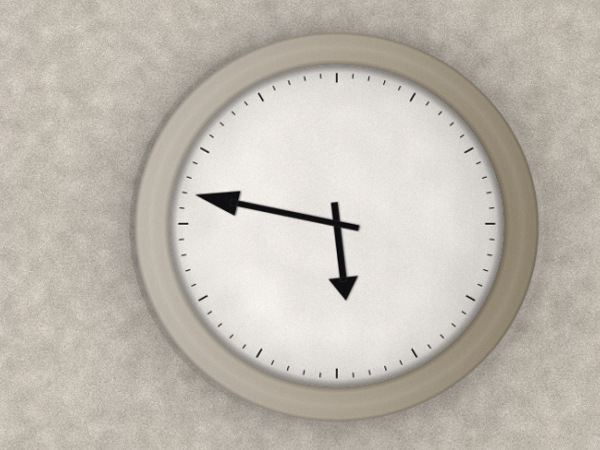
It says 5:47
